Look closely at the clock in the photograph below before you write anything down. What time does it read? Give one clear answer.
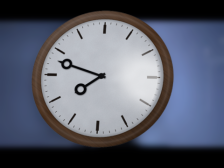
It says 7:48
